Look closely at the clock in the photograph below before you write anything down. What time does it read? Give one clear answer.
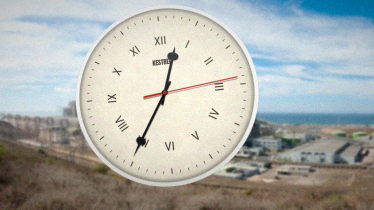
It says 12:35:14
